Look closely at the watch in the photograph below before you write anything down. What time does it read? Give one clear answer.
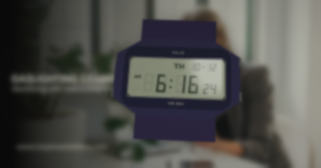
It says 6:16
